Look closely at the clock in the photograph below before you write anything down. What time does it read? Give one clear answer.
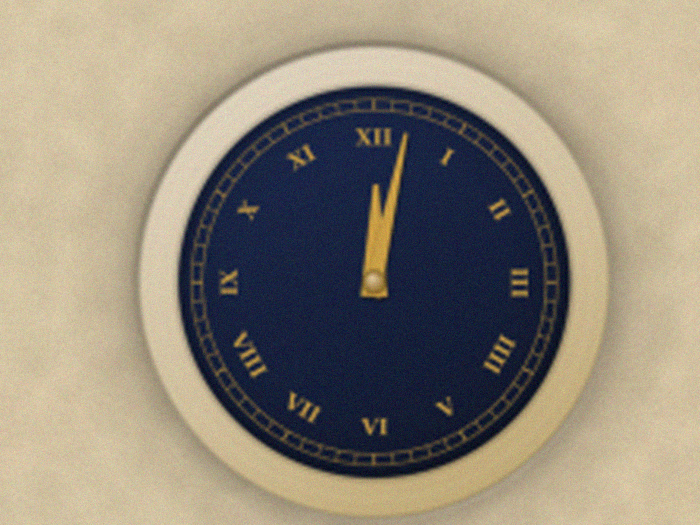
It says 12:02
